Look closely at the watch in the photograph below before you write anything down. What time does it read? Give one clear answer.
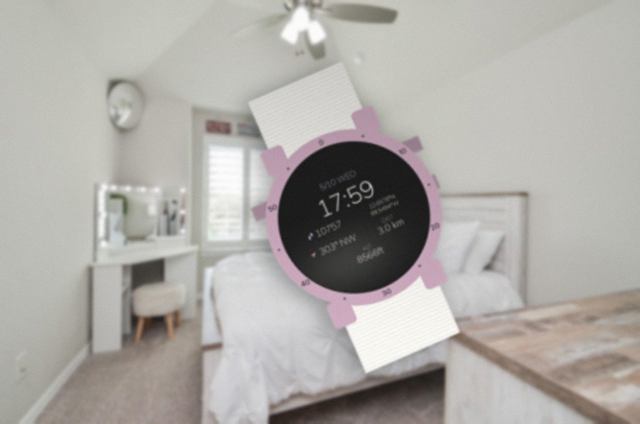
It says 17:59
